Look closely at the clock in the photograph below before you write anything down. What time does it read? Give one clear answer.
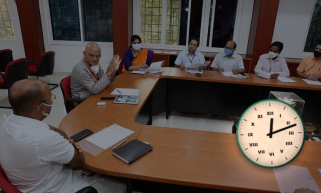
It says 12:12
